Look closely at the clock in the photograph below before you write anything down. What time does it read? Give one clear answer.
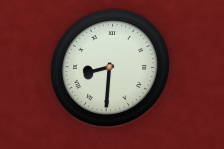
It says 8:30
